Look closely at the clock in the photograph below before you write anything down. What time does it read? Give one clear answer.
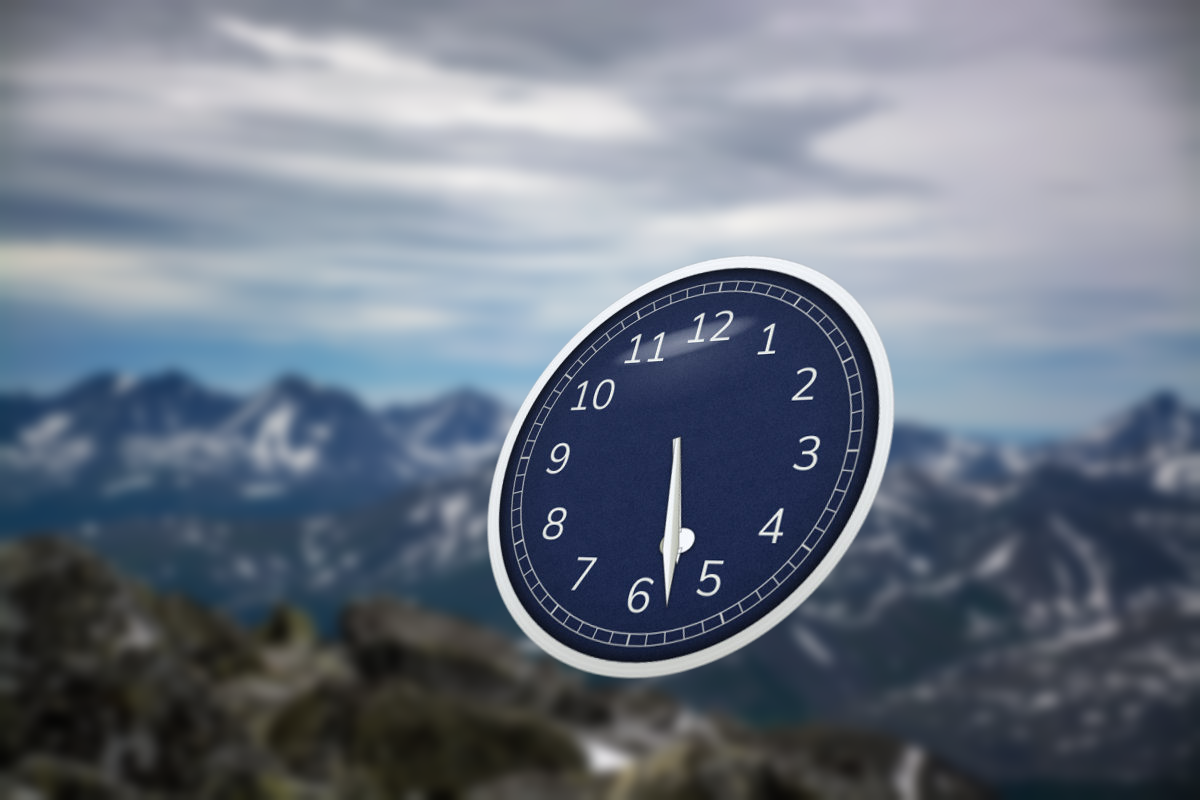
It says 5:28
